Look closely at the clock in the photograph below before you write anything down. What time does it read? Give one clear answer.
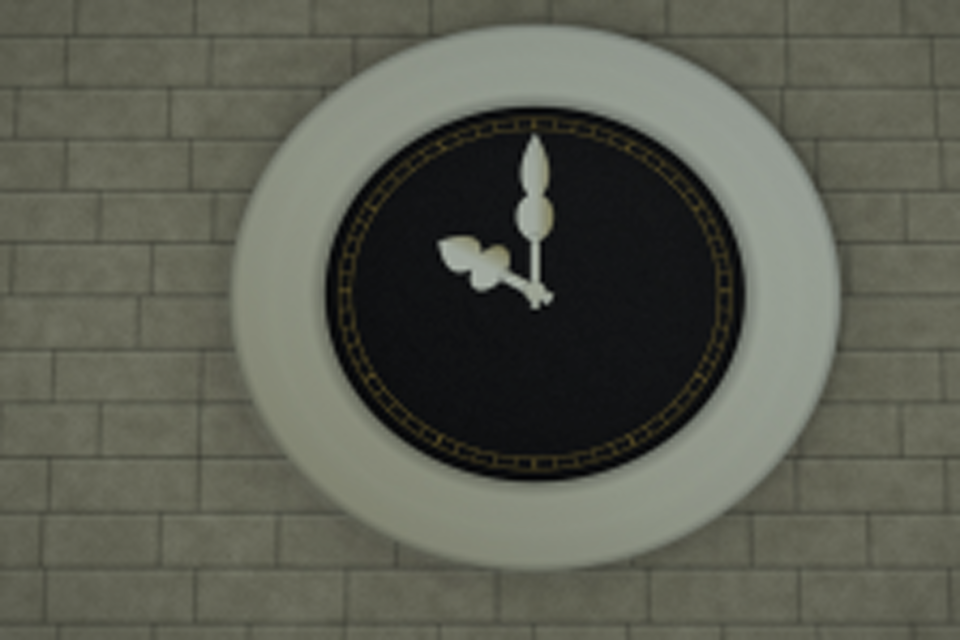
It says 10:00
